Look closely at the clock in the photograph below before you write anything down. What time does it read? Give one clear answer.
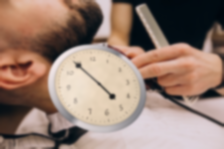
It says 4:54
